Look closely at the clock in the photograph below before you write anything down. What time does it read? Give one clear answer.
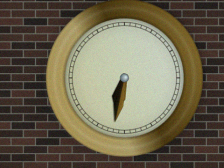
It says 6:32
